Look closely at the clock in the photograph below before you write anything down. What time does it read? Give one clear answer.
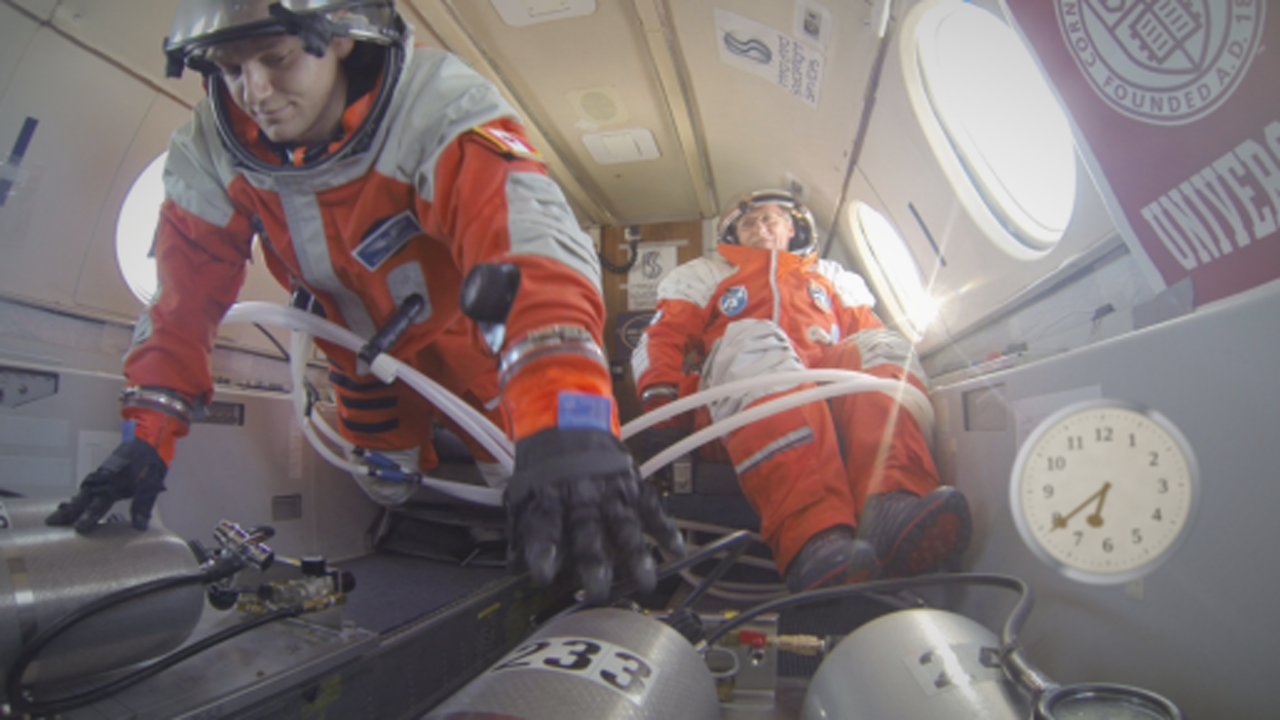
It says 6:39
